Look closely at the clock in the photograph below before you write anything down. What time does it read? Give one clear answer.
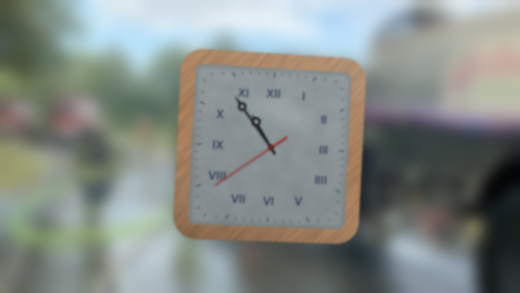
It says 10:53:39
